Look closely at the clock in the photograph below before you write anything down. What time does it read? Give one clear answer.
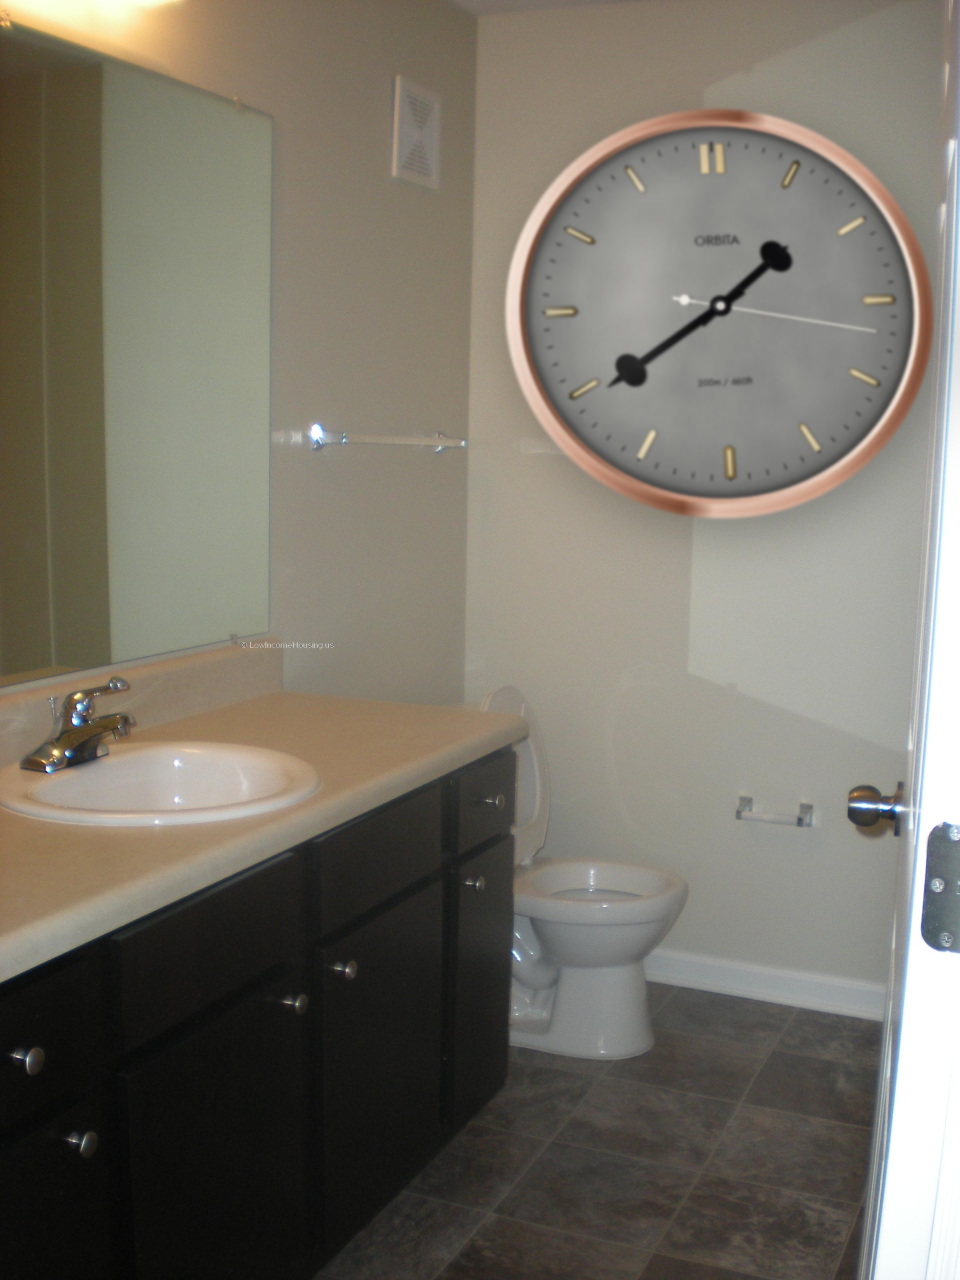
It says 1:39:17
